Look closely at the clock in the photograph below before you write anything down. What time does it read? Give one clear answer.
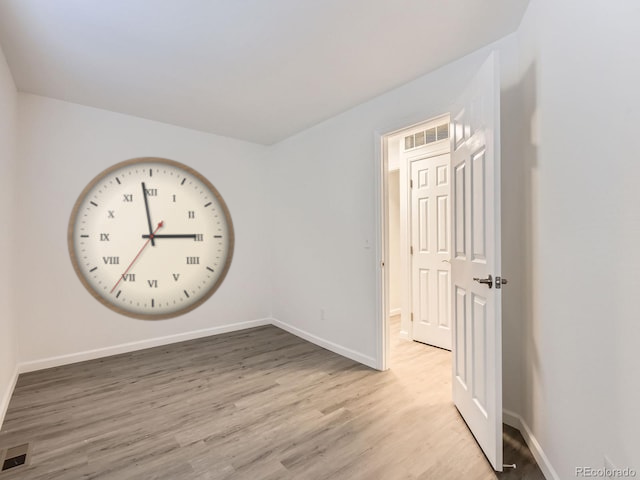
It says 2:58:36
